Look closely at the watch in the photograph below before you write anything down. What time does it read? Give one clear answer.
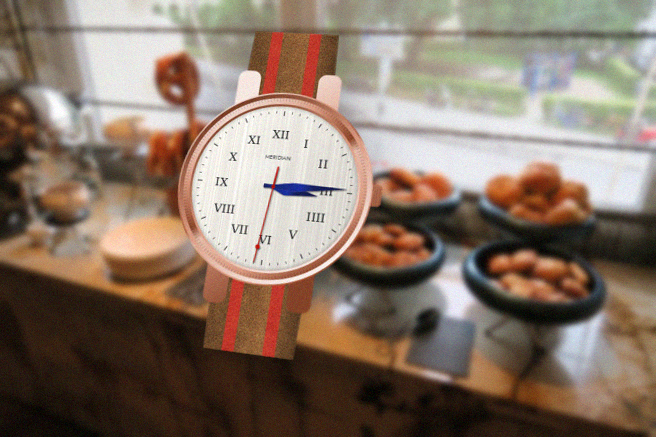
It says 3:14:31
